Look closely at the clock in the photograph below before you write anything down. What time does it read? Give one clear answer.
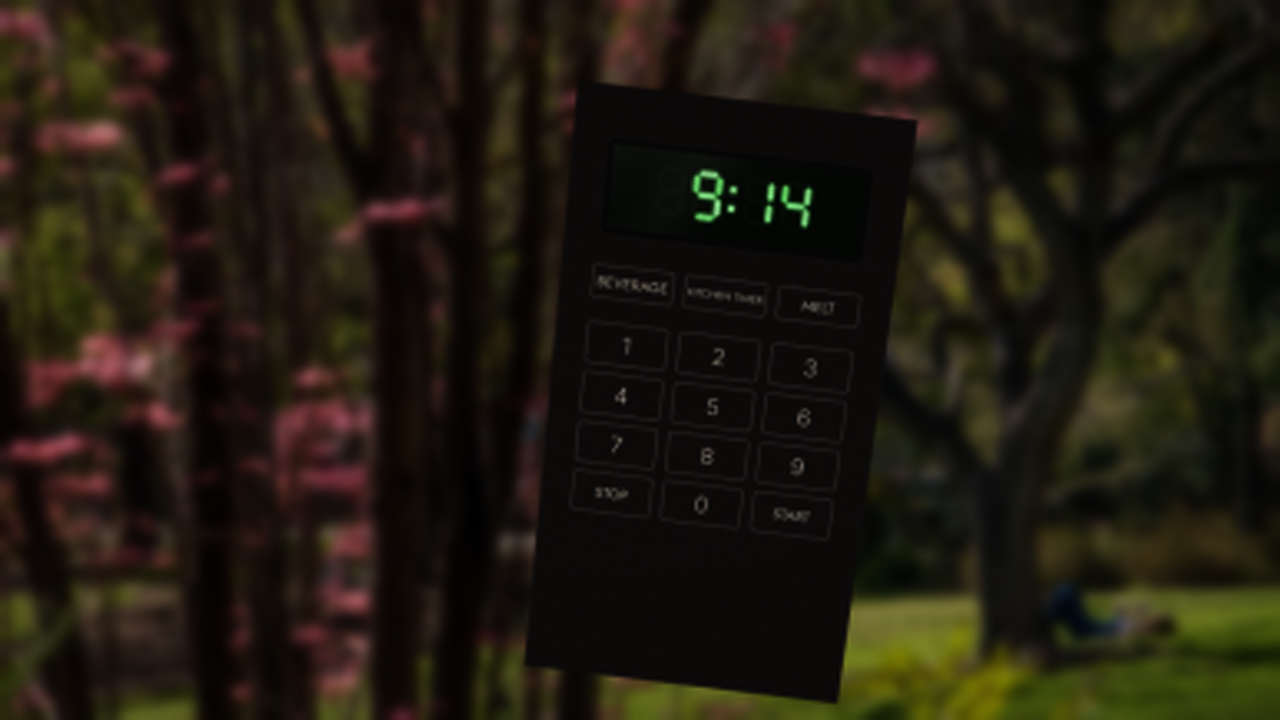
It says 9:14
